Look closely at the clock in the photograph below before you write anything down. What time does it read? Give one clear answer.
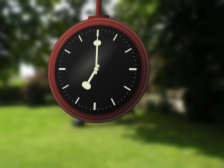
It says 7:00
